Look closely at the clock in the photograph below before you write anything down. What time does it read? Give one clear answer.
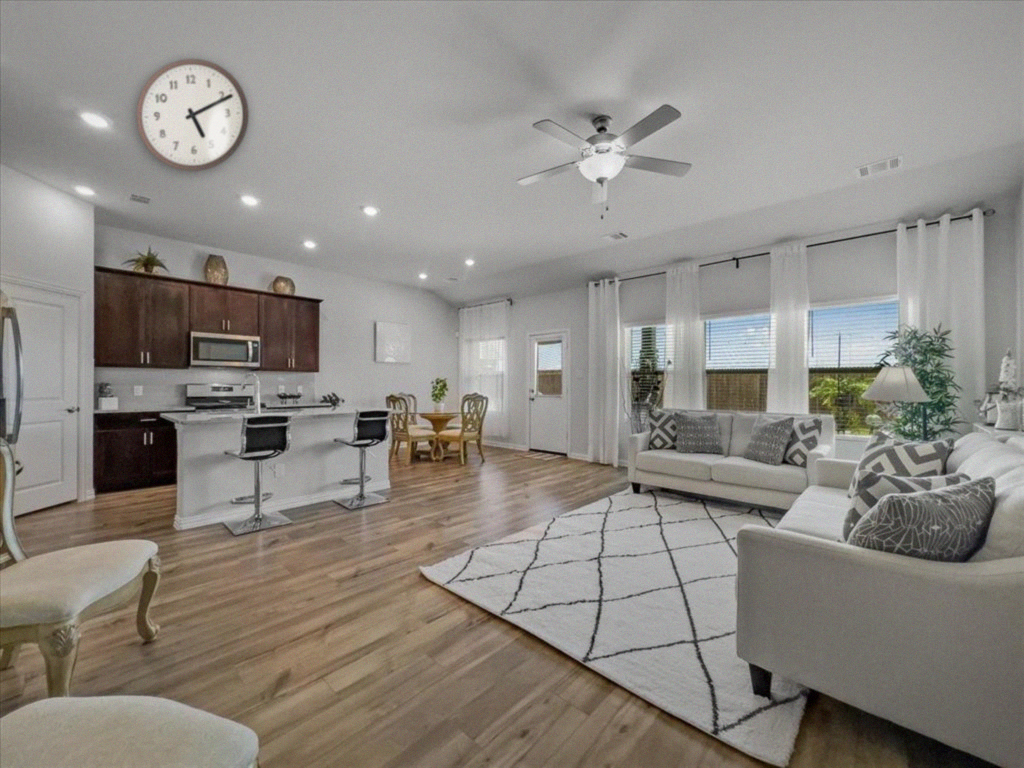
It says 5:11
